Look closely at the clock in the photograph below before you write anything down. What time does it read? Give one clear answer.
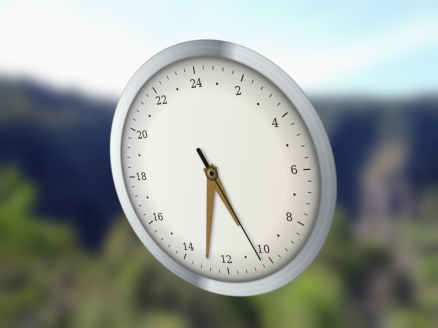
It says 10:32:26
